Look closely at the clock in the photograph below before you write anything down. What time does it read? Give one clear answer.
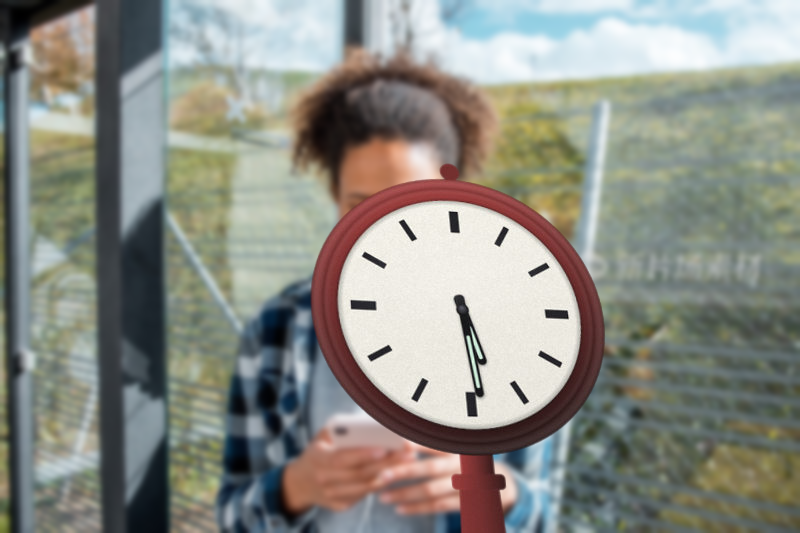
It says 5:29
